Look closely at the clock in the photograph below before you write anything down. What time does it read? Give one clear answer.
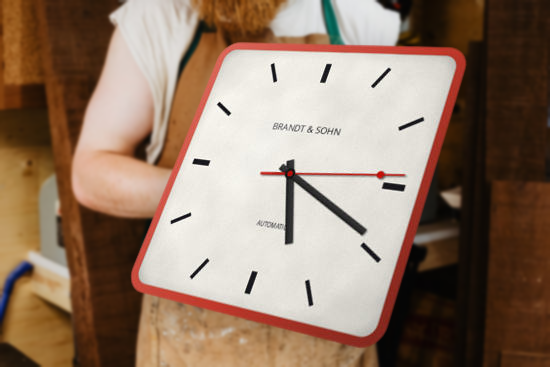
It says 5:19:14
